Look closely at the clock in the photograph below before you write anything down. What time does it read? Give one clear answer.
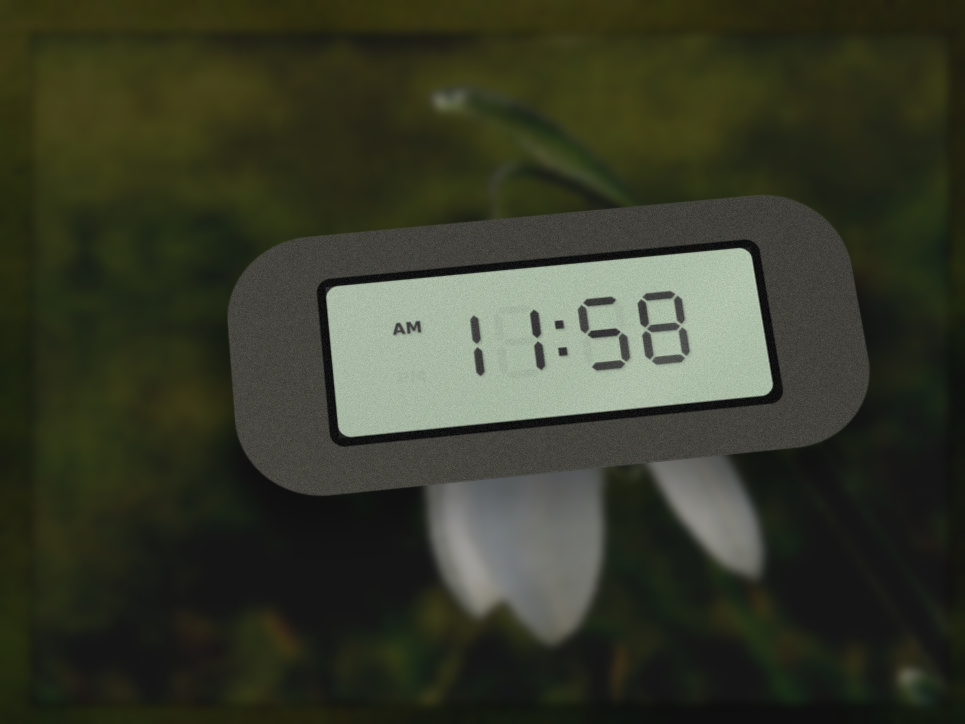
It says 11:58
